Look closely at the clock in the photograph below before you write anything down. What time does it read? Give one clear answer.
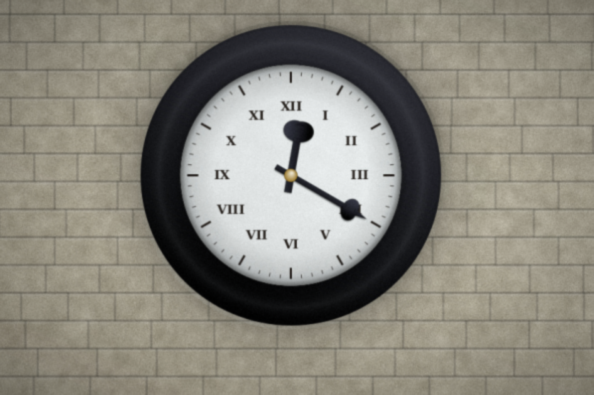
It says 12:20
